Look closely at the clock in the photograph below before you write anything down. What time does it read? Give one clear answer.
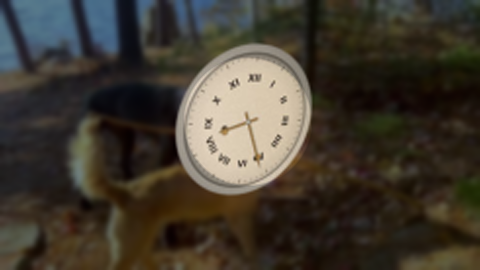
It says 8:26
